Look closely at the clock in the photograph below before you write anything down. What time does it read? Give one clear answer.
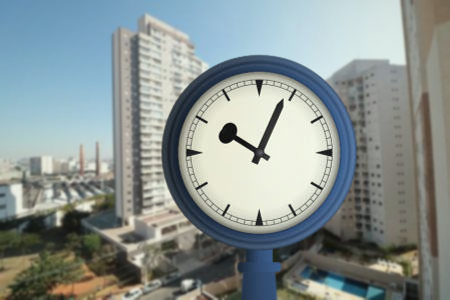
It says 10:04
